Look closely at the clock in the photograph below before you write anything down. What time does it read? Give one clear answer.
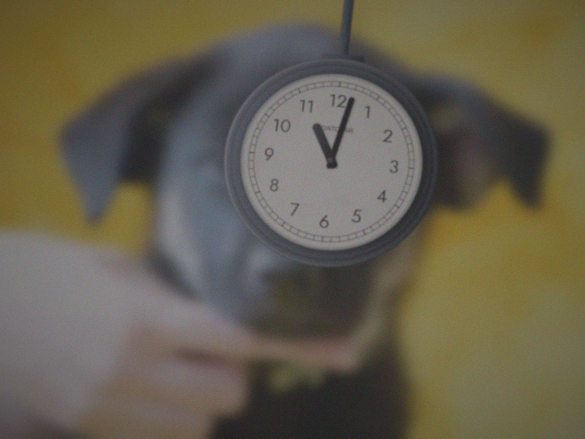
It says 11:02
